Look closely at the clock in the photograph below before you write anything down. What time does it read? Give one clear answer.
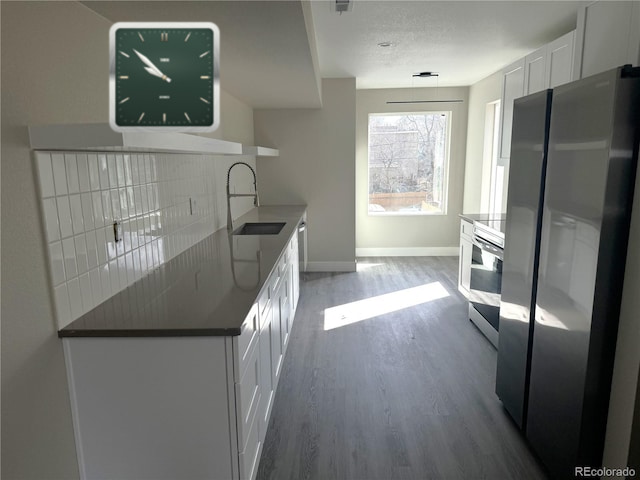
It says 9:52
